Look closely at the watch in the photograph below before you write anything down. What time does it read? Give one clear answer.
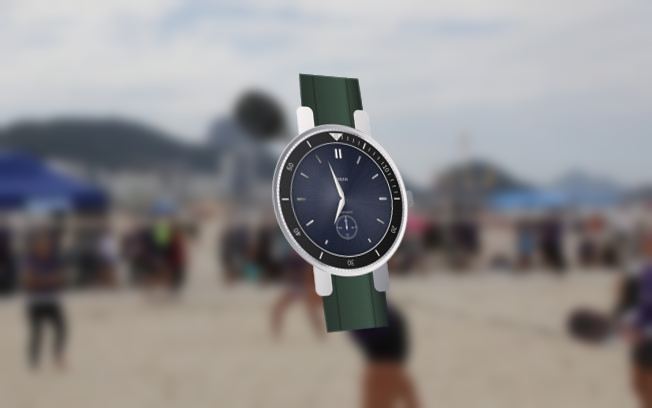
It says 6:57
